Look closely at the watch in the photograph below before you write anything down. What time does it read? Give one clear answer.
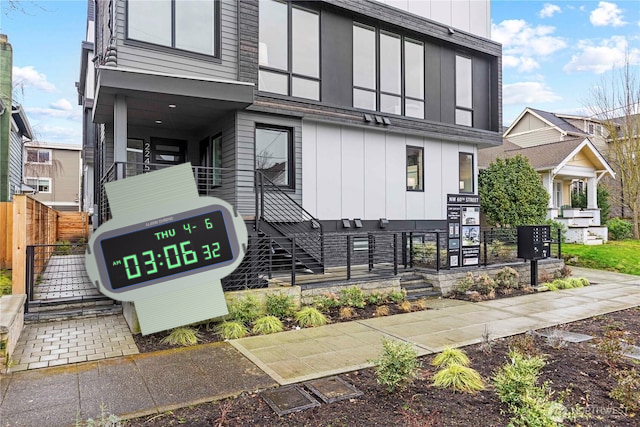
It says 3:06:32
